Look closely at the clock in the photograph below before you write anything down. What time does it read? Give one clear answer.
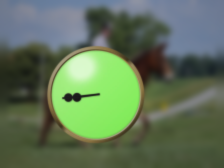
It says 8:44
